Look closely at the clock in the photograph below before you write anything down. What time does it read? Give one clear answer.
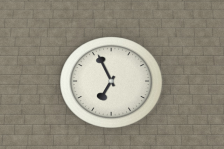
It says 6:56
